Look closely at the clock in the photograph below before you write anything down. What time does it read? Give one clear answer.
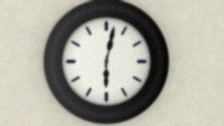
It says 6:02
